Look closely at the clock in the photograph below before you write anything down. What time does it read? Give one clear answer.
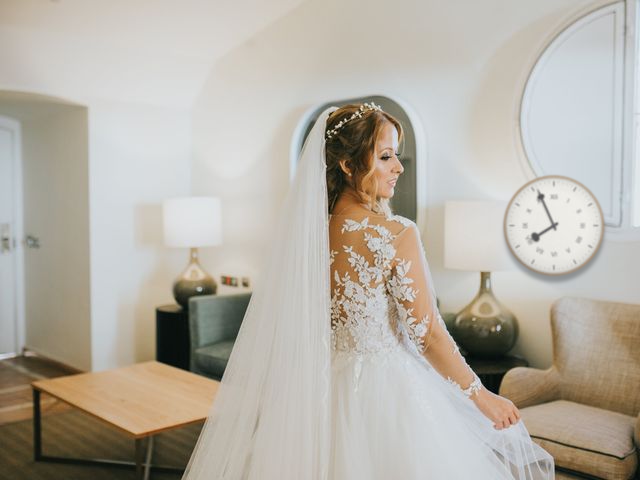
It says 7:56
